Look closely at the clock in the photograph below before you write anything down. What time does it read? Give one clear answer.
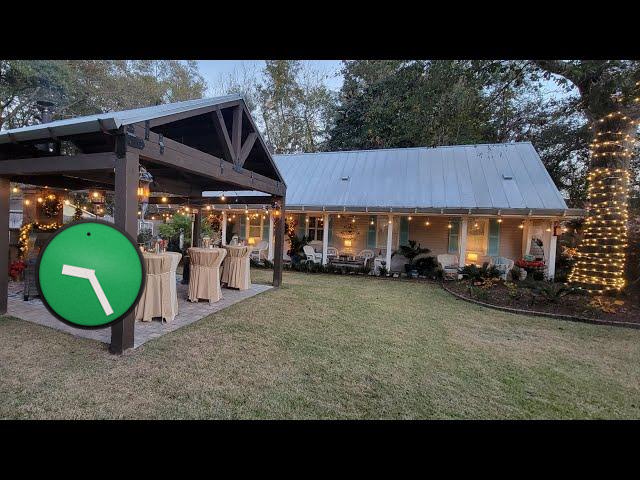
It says 9:26
